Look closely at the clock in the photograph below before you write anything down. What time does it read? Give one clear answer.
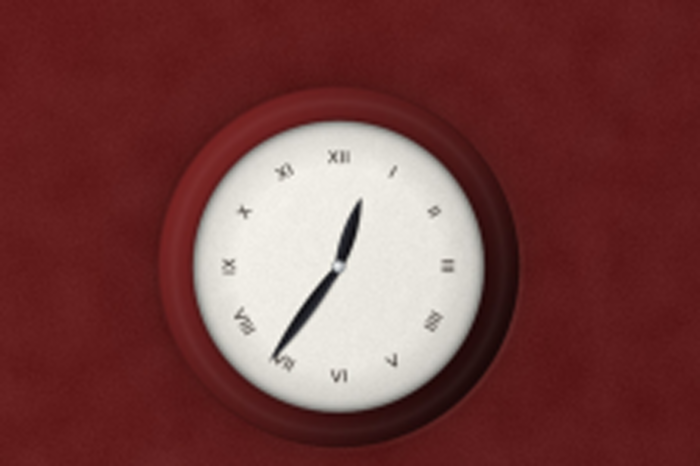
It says 12:36
